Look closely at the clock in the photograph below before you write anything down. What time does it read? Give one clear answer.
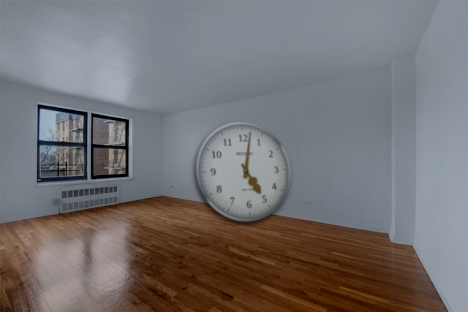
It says 5:02
